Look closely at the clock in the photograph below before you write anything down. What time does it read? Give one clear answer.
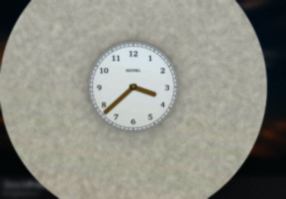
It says 3:38
